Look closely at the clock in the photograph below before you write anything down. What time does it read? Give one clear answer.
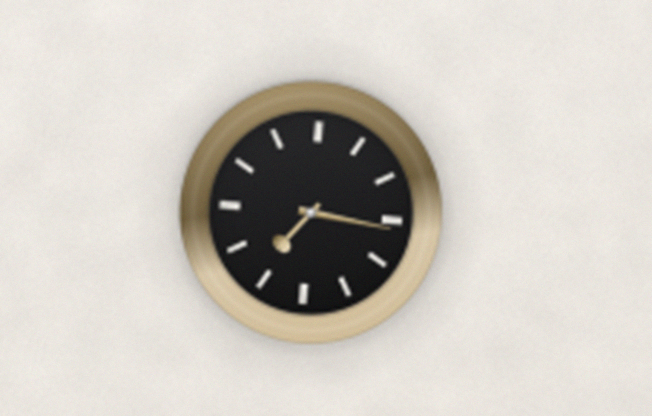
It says 7:16
